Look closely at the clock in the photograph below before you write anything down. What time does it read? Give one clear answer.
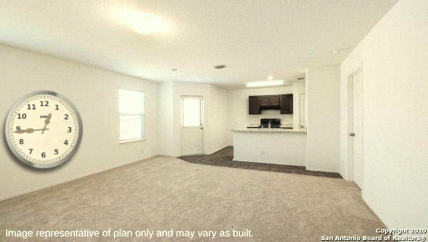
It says 12:44
